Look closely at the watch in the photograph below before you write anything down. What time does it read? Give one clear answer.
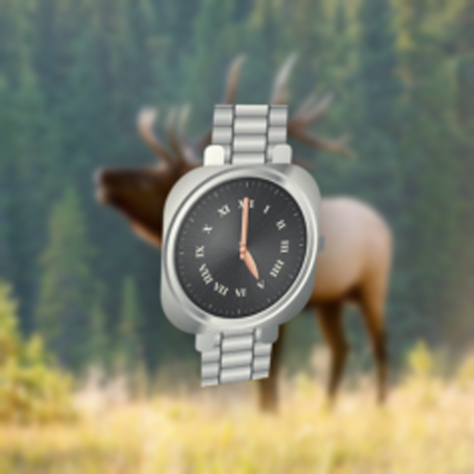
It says 5:00
